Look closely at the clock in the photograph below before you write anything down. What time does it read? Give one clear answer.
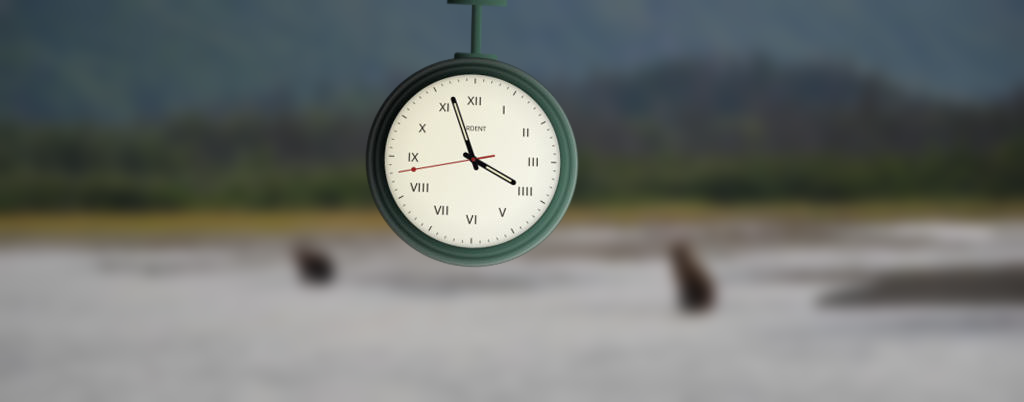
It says 3:56:43
